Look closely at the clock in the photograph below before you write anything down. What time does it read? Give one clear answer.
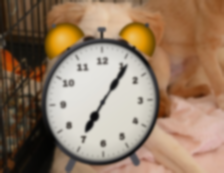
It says 7:06
